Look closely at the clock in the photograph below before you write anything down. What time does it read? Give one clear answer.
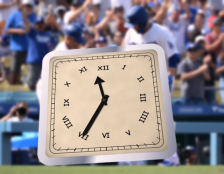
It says 11:35
